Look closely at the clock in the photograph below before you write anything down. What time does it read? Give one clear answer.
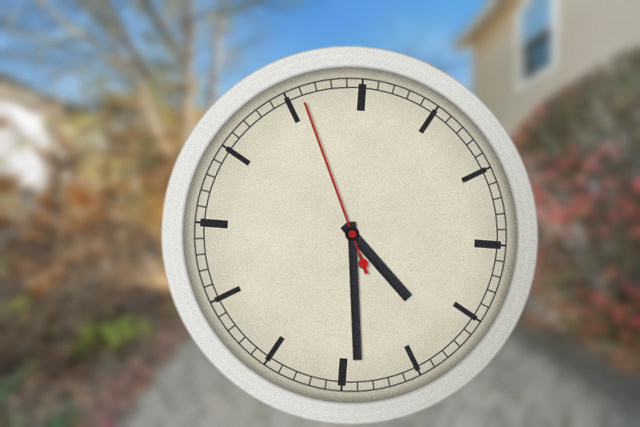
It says 4:28:56
